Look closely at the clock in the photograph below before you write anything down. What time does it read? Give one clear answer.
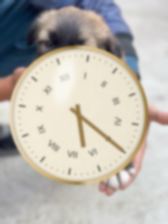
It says 6:25
